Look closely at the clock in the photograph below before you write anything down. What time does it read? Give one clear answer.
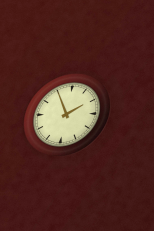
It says 1:55
